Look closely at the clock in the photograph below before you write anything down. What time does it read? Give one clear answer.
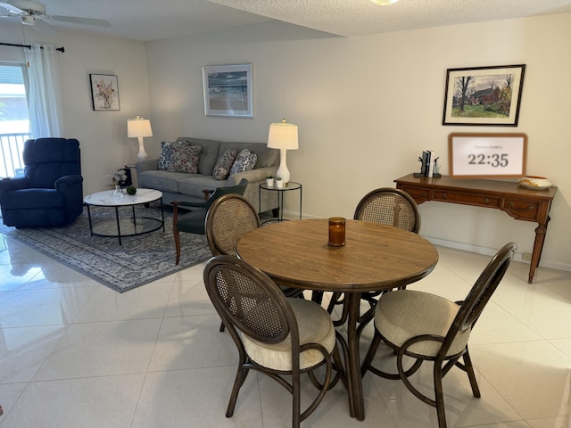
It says 22:35
